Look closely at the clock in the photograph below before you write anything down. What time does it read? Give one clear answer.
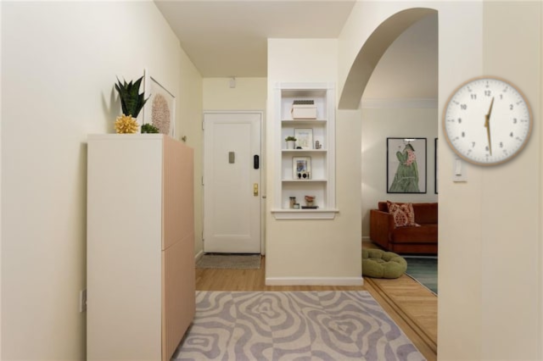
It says 12:29
